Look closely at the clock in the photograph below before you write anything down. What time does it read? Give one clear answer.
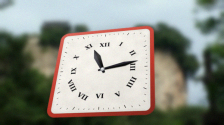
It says 11:13
